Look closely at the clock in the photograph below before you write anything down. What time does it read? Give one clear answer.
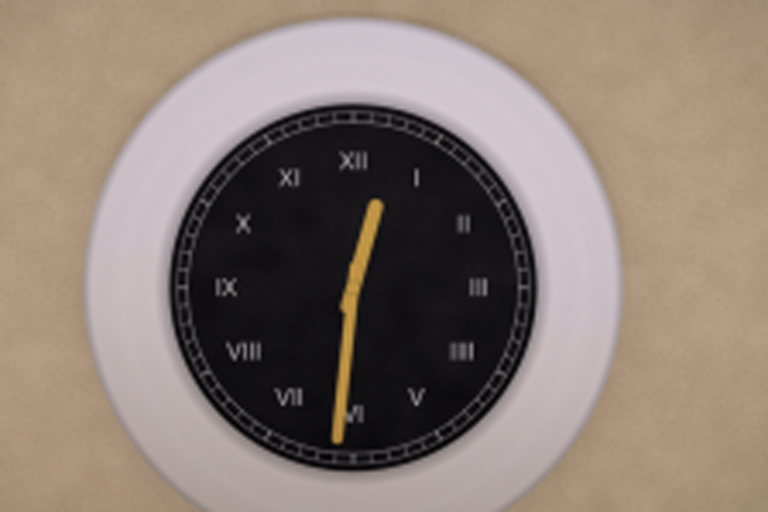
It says 12:31
